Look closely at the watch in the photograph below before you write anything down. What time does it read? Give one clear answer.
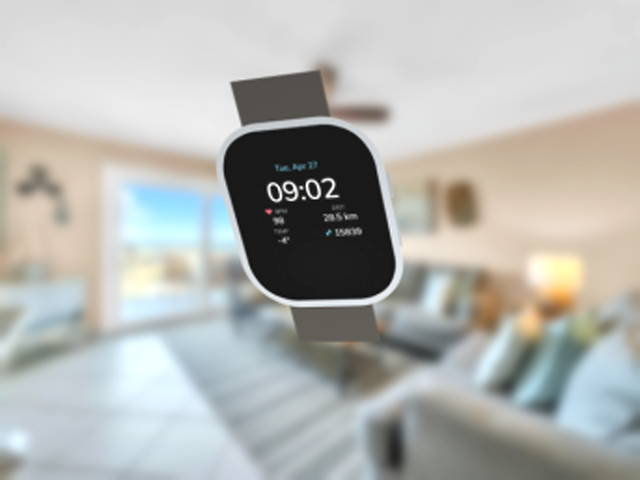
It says 9:02
